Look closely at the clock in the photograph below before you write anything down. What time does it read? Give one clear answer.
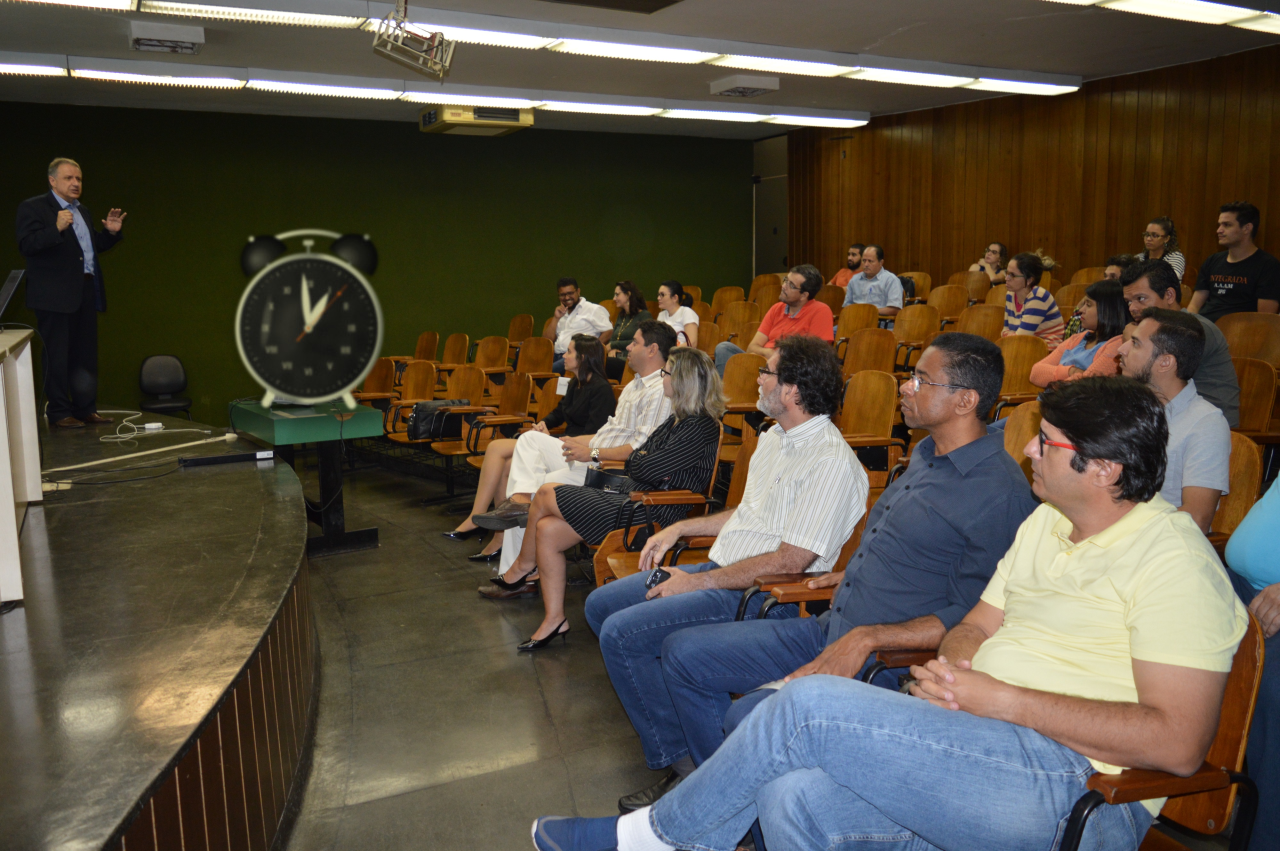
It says 12:59:07
